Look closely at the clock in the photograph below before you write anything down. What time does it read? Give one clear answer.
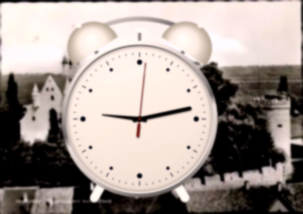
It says 9:13:01
